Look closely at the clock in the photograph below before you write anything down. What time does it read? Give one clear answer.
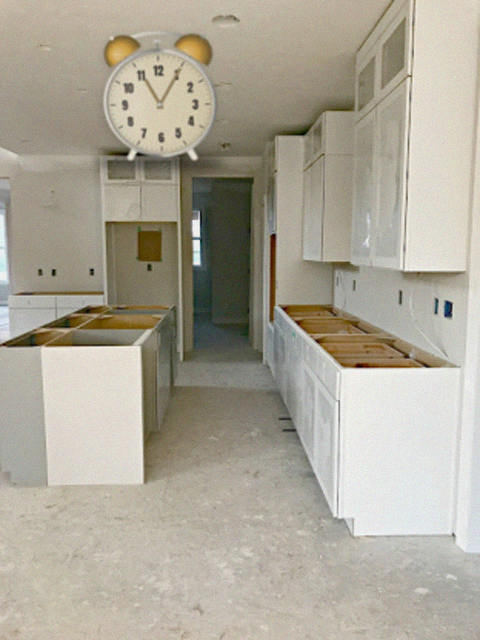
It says 11:05
